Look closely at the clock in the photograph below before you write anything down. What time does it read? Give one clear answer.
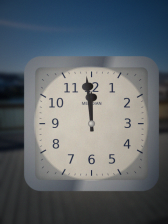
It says 11:59
